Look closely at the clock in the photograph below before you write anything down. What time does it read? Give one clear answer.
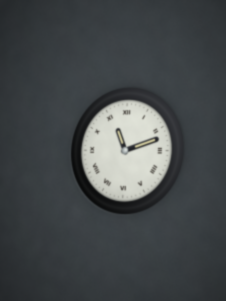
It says 11:12
